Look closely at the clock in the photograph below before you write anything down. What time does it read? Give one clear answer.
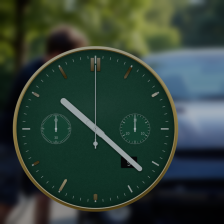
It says 10:22
